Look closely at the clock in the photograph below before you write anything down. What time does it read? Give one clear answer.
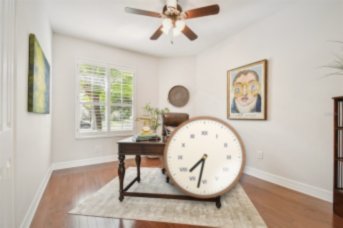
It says 7:32
